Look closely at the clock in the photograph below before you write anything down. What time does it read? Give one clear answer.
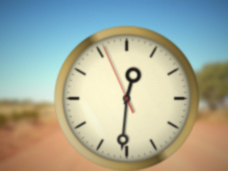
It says 12:30:56
